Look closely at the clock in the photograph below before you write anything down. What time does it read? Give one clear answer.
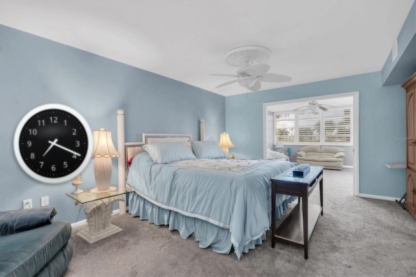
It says 7:19
